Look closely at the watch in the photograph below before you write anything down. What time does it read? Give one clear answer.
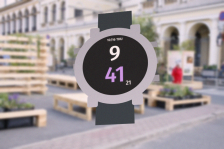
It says 9:41
